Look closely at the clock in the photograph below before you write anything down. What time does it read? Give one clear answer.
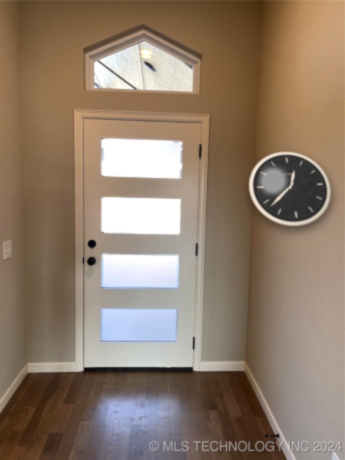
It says 12:38
